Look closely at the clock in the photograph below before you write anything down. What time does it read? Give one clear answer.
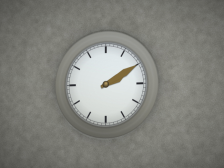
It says 2:10
